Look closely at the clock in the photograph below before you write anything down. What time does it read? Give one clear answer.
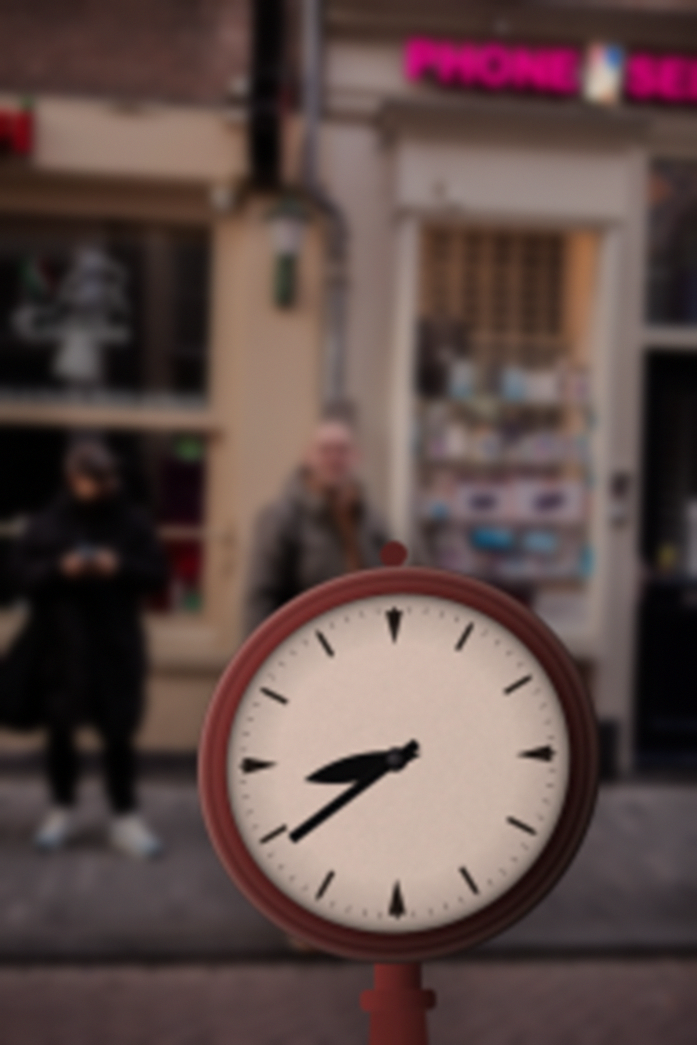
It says 8:39
